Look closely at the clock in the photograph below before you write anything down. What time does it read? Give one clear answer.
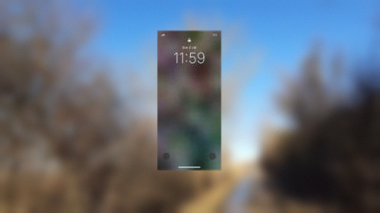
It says 11:59
